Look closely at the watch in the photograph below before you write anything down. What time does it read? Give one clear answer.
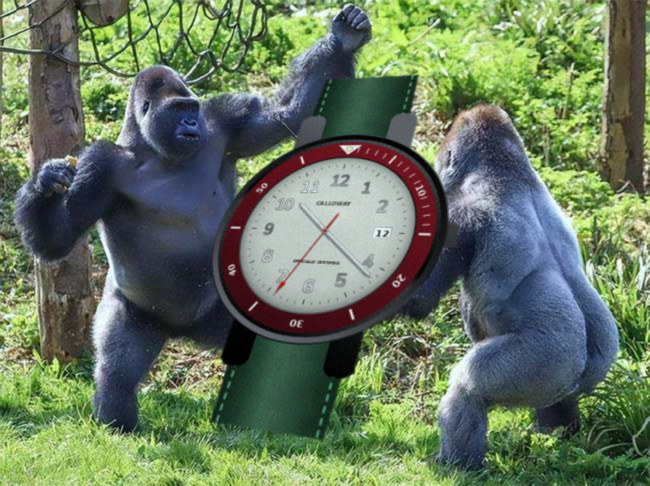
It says 10:21:34
